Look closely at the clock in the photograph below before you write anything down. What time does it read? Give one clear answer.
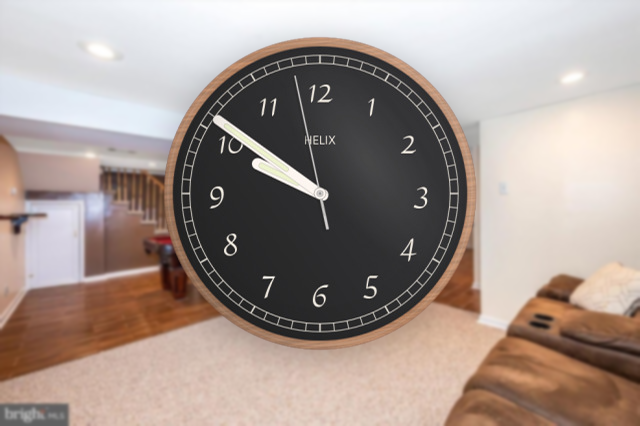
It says 9:50:58
